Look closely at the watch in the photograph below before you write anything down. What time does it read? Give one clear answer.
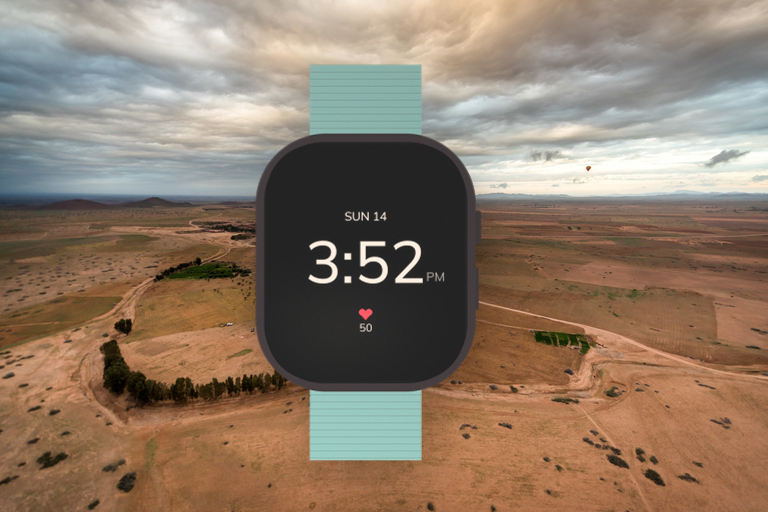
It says 3:52
